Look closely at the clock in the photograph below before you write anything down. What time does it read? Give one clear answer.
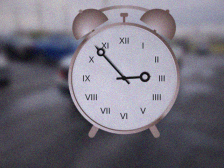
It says 2:53
